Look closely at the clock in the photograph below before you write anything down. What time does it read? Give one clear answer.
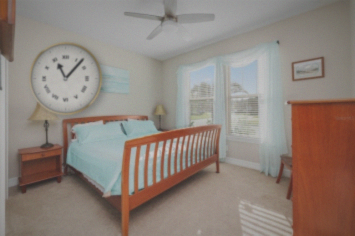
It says 11:07
